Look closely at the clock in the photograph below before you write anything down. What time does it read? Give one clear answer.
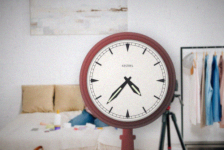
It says 4:37
